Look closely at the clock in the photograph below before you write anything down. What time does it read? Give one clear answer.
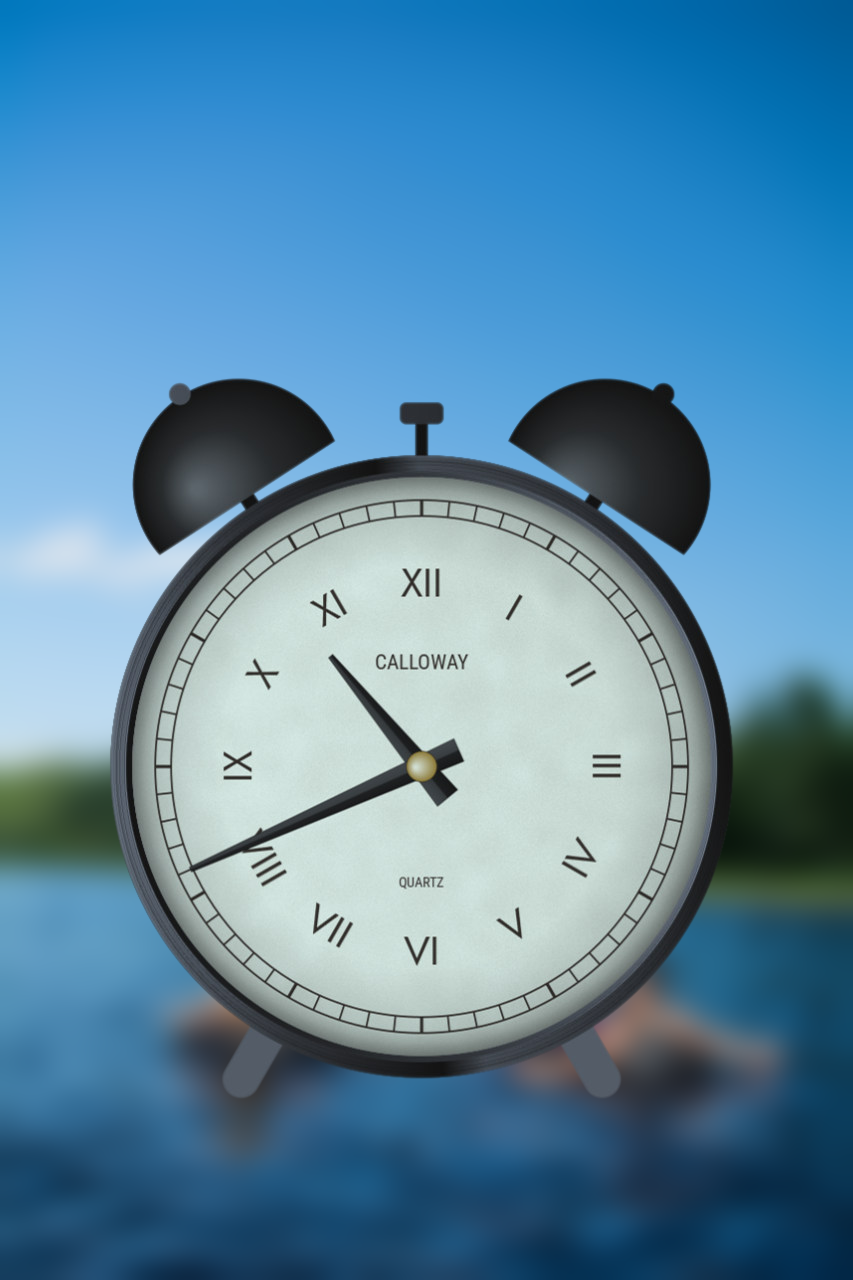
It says 10:41
